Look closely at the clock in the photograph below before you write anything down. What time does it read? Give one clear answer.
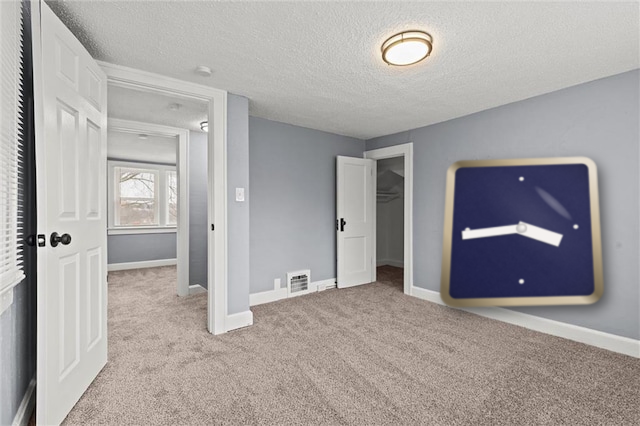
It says 3:44
